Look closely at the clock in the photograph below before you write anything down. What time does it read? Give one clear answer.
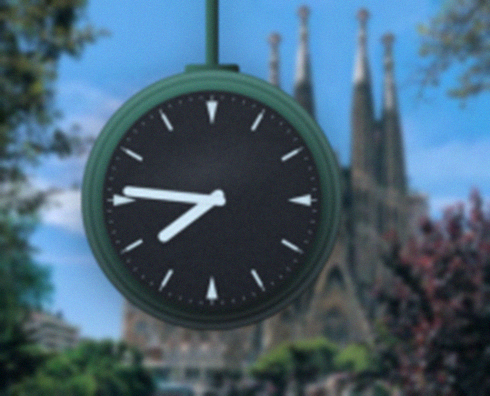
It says 7:46
